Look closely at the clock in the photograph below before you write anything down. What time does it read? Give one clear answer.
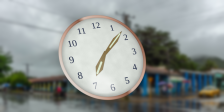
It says 7:08
